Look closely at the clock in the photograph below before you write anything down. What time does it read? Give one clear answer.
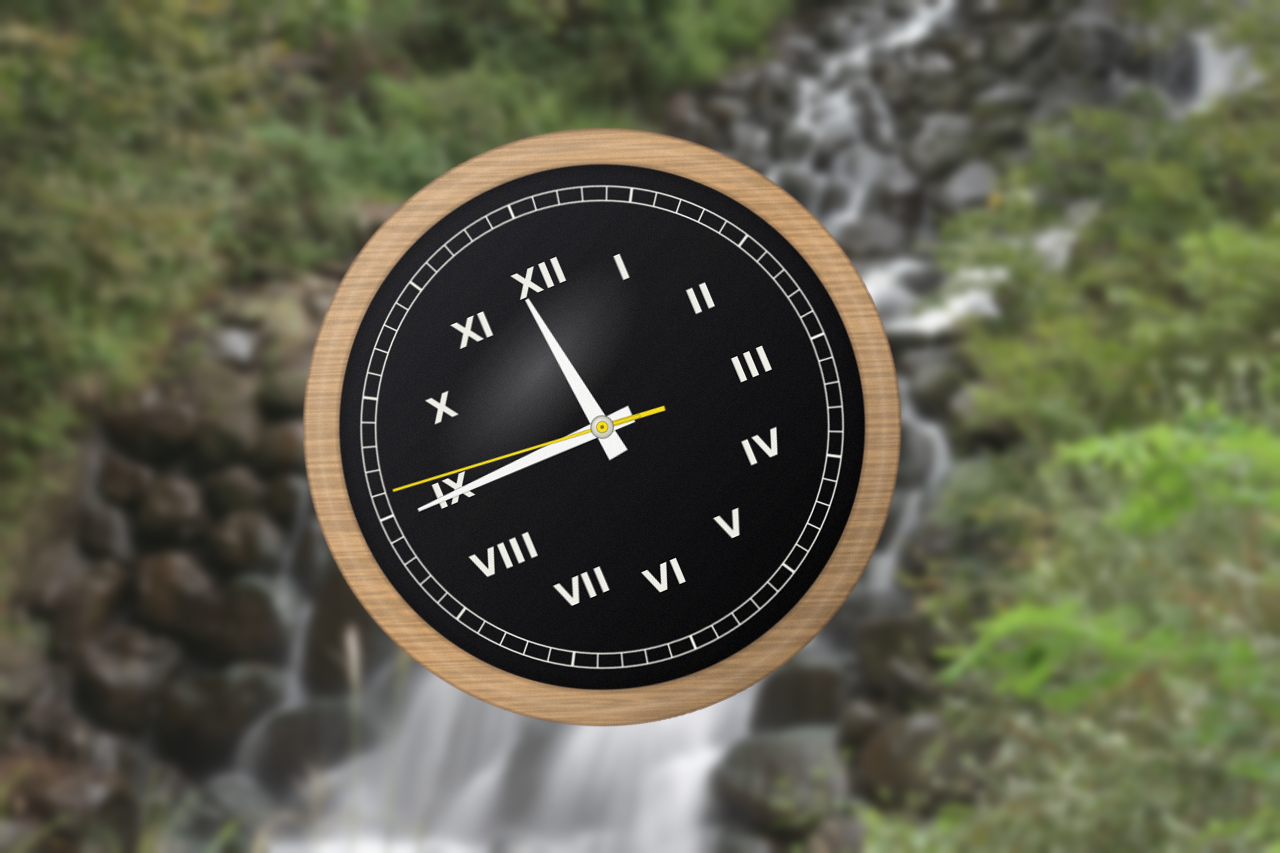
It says 11:44:46
